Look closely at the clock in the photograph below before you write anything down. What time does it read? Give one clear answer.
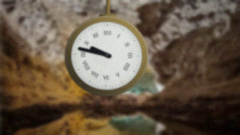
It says 9:47
